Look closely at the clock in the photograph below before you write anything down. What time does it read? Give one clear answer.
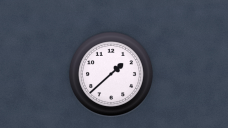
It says 1:38
